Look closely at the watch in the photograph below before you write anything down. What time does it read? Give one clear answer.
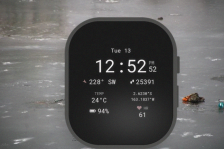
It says 12:52:52
